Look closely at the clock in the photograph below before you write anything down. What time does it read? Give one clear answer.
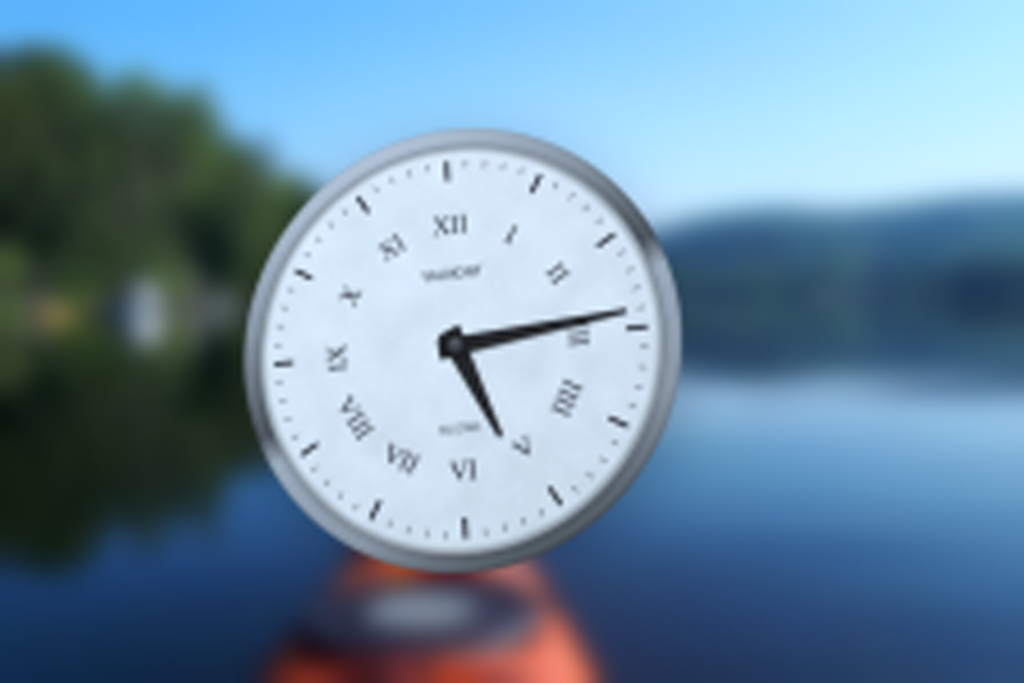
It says 5:14
